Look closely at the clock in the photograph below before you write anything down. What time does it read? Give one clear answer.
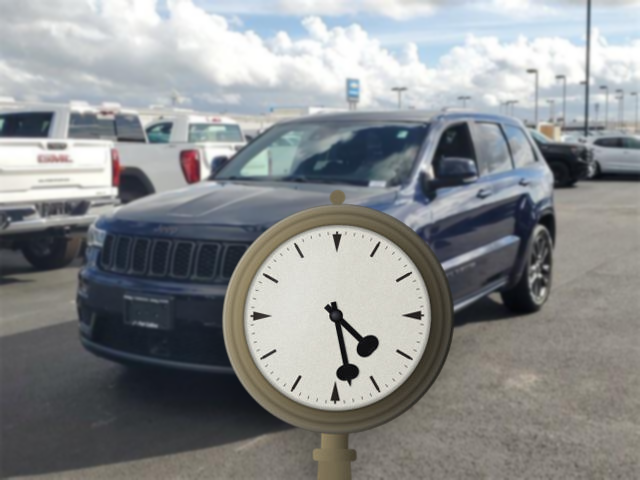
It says 4:28
